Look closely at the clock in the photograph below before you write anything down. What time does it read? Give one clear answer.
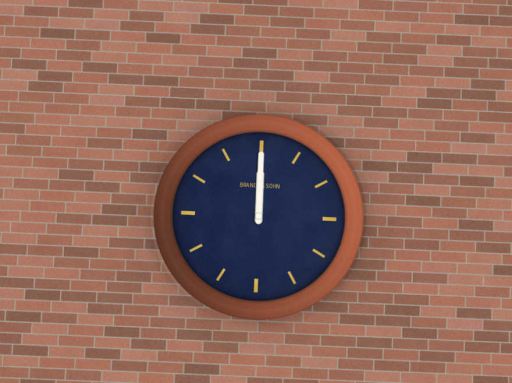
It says 12:00
